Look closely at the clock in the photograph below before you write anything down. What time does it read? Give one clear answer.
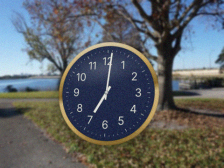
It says 7:01
